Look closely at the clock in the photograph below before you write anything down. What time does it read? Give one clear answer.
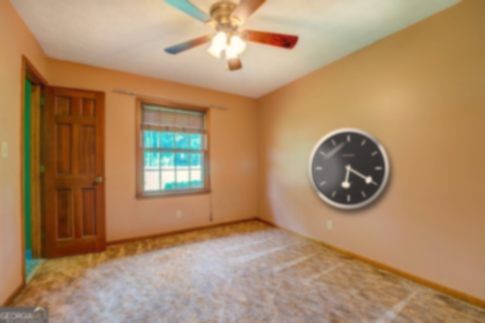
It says 6:20
